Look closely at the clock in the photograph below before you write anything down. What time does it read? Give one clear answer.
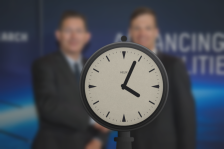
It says 4:04
